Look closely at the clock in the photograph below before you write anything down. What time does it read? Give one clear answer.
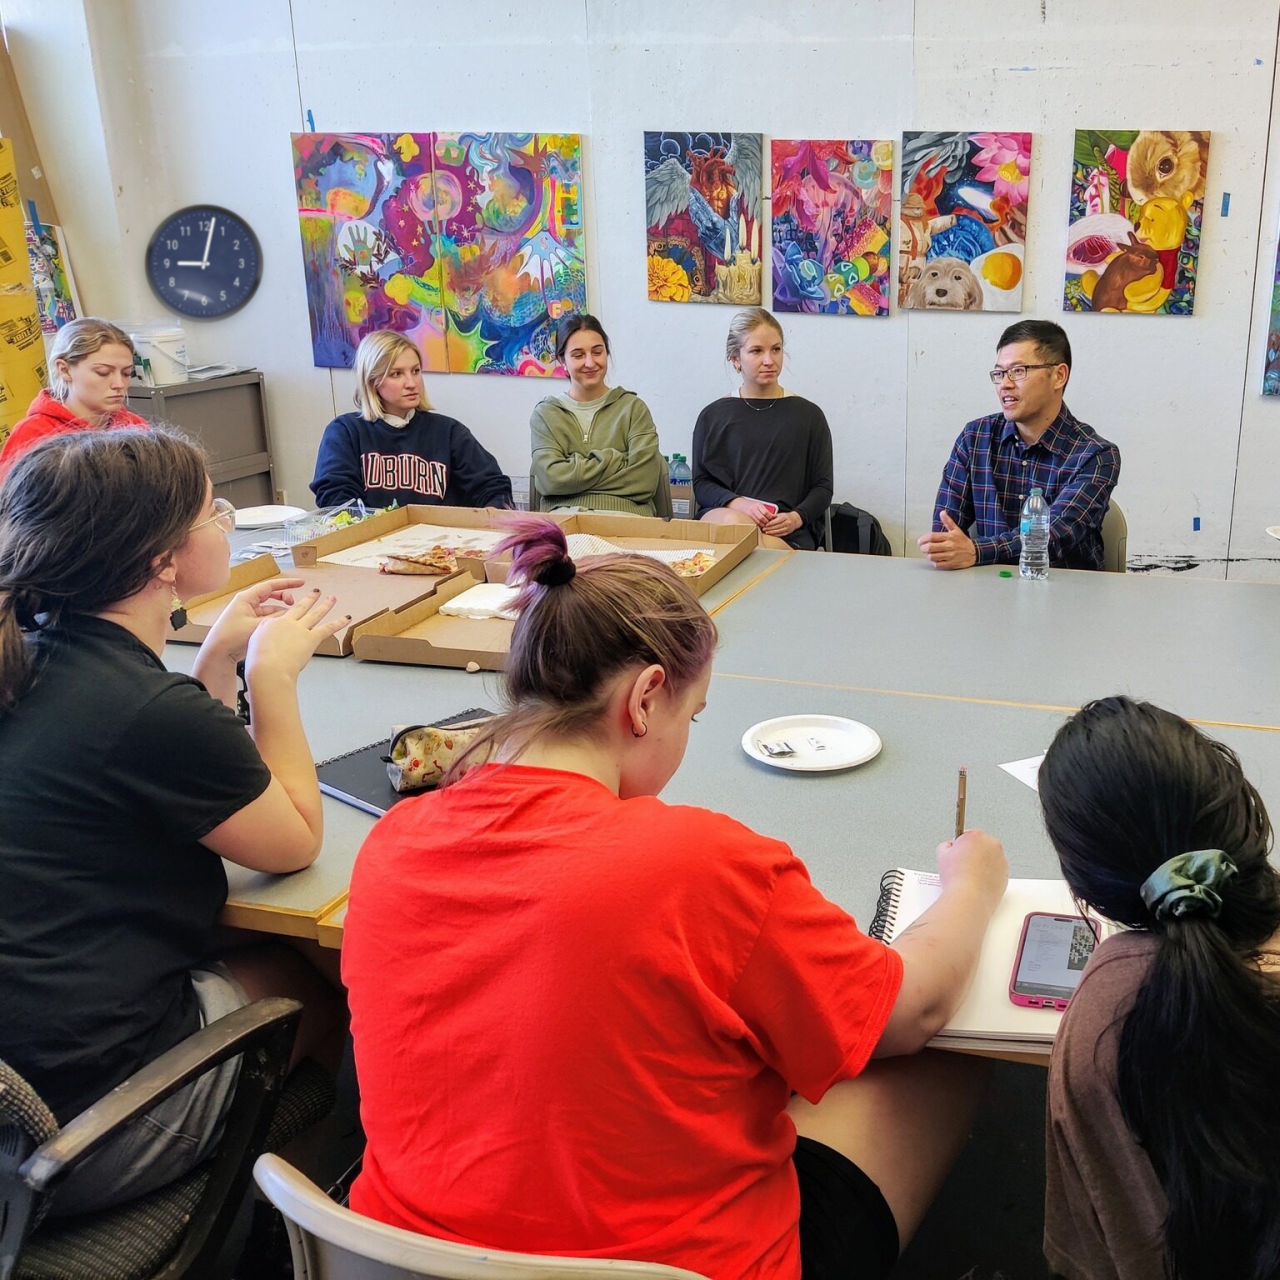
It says 9:02
